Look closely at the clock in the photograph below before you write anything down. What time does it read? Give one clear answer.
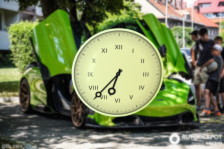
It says 6:37
